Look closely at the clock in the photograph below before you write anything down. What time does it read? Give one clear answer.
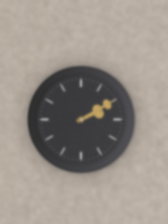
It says 2:10
